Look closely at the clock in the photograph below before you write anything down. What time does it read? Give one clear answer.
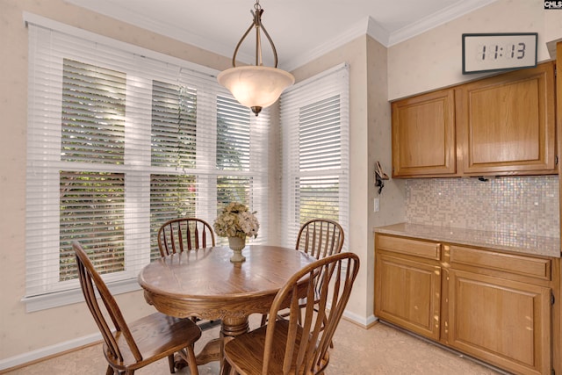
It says 11:13
